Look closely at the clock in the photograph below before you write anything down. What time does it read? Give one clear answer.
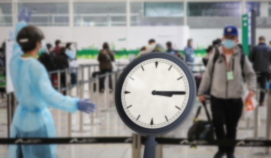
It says 3:15
